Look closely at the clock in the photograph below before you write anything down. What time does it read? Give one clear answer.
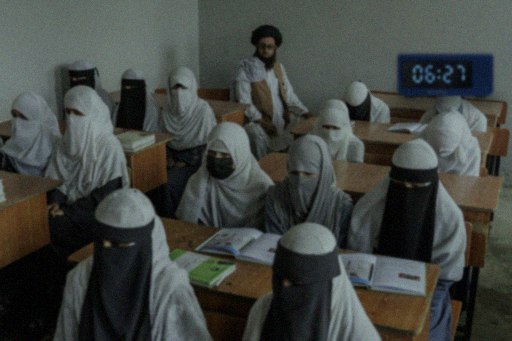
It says 6:27
